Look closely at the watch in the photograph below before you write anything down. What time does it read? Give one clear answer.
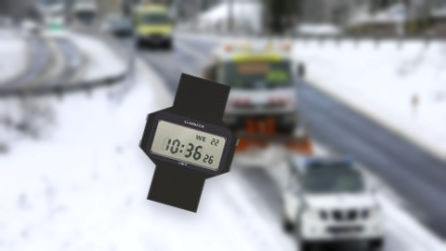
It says 10:36:26
